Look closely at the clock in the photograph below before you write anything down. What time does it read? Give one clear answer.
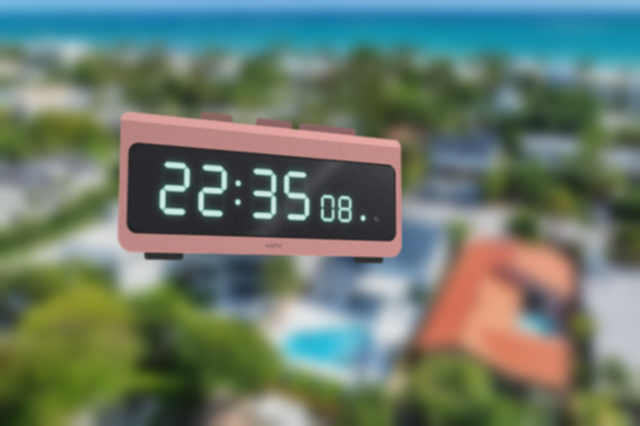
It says 22:35:08
